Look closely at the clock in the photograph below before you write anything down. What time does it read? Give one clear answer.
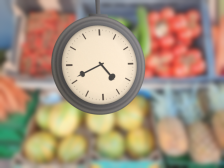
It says 4:41
